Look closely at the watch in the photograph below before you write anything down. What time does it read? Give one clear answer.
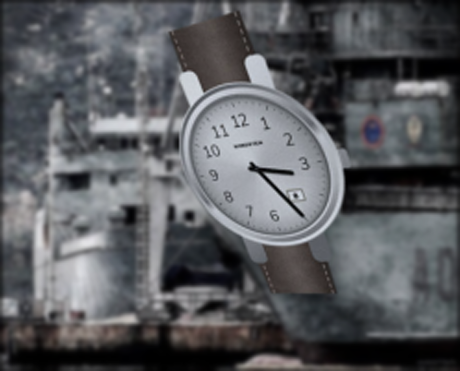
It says 3:25
